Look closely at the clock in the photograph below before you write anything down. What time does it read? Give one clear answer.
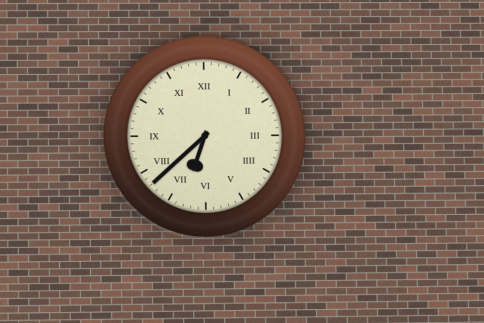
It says 6:38
